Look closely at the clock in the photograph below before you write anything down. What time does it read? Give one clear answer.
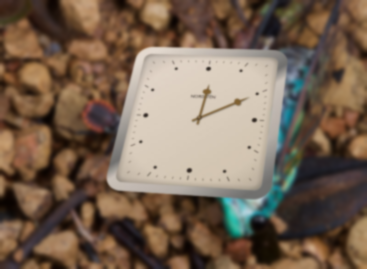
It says 12:10
